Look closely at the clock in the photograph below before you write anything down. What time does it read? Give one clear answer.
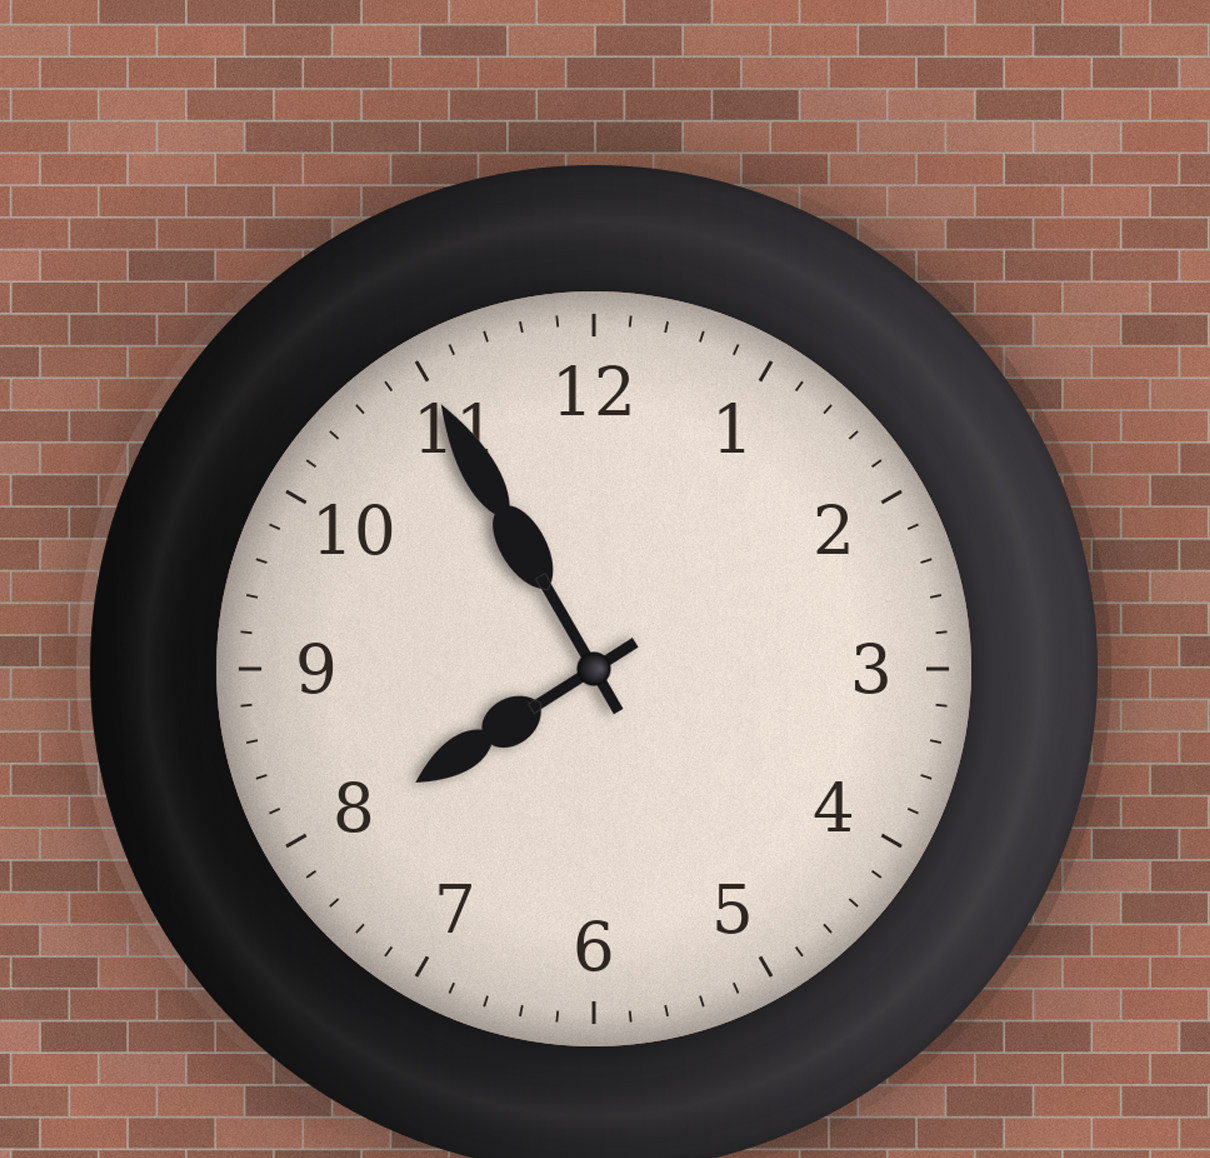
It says 7:55
